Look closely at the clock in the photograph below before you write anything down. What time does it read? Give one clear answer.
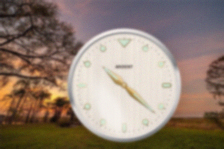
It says 10:22
